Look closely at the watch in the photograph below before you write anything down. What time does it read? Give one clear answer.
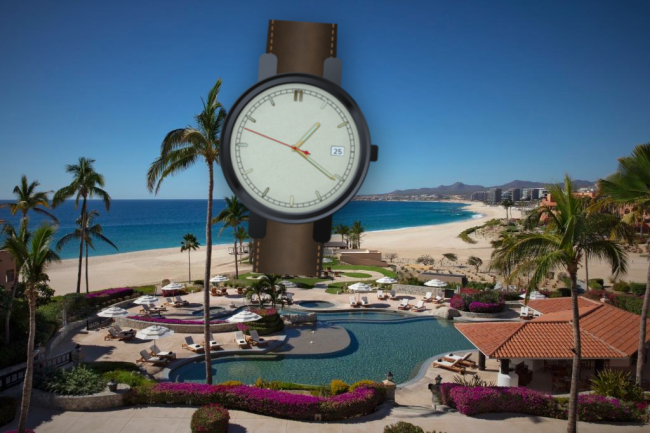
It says 1:20:48
